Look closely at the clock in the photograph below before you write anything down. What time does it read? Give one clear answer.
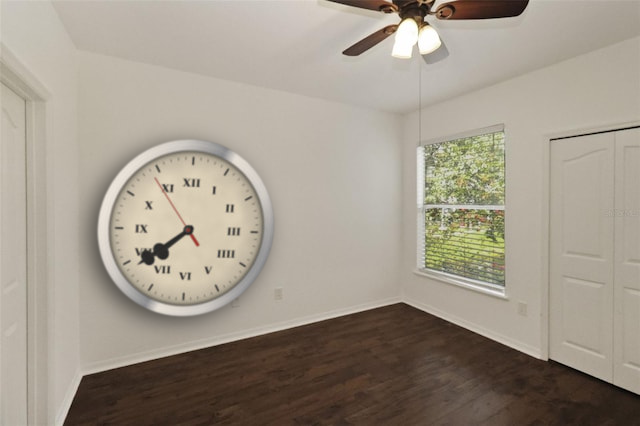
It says 7:38:54
